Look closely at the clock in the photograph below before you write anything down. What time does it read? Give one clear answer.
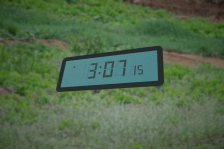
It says 3:07:15
